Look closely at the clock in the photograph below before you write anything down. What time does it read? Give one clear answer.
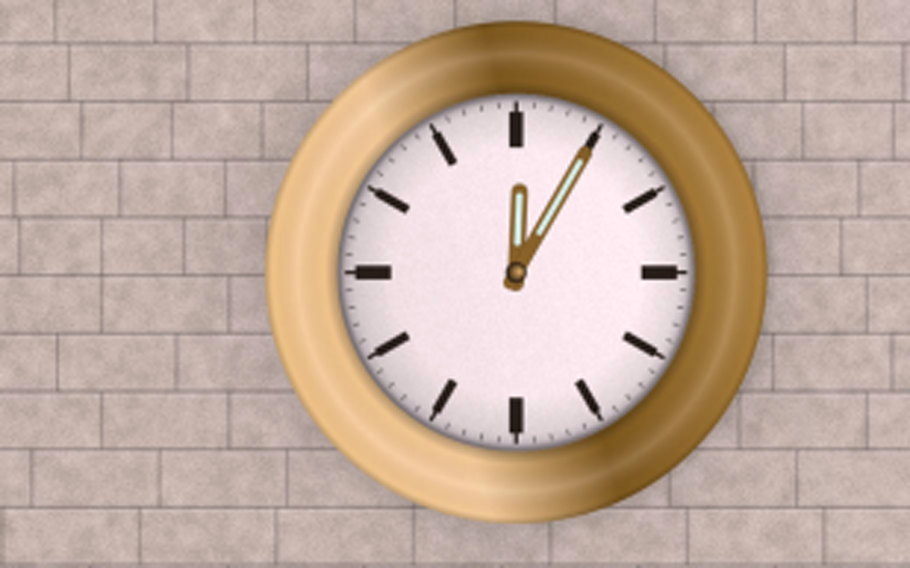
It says 12:05
